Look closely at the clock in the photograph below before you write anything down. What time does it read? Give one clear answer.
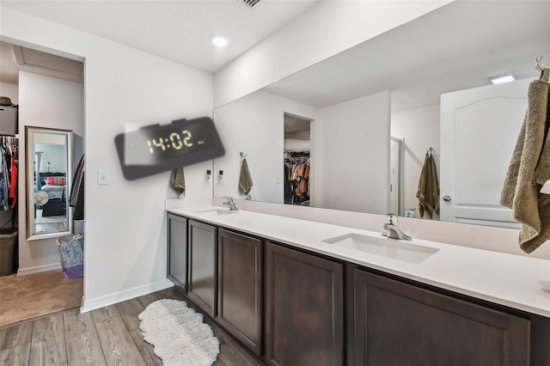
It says 14:02
